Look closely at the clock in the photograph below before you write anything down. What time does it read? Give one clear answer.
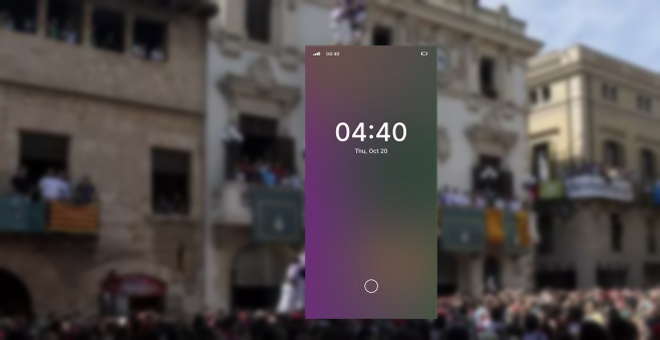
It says 4:40
